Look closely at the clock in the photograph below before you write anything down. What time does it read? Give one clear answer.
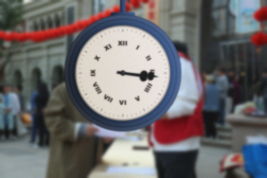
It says 3:16
